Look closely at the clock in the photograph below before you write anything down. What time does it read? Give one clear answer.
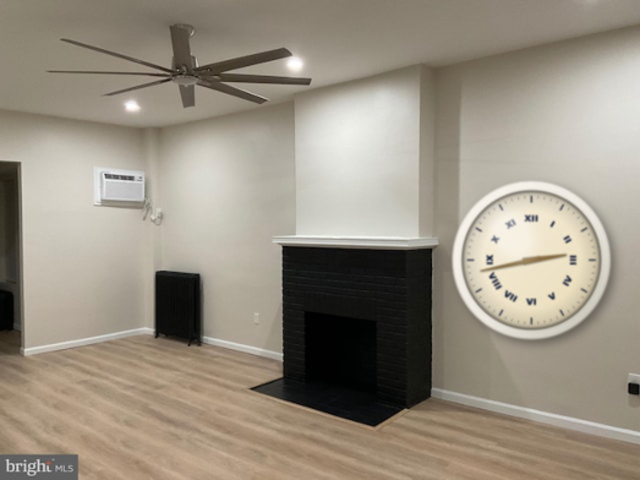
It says 2:43
